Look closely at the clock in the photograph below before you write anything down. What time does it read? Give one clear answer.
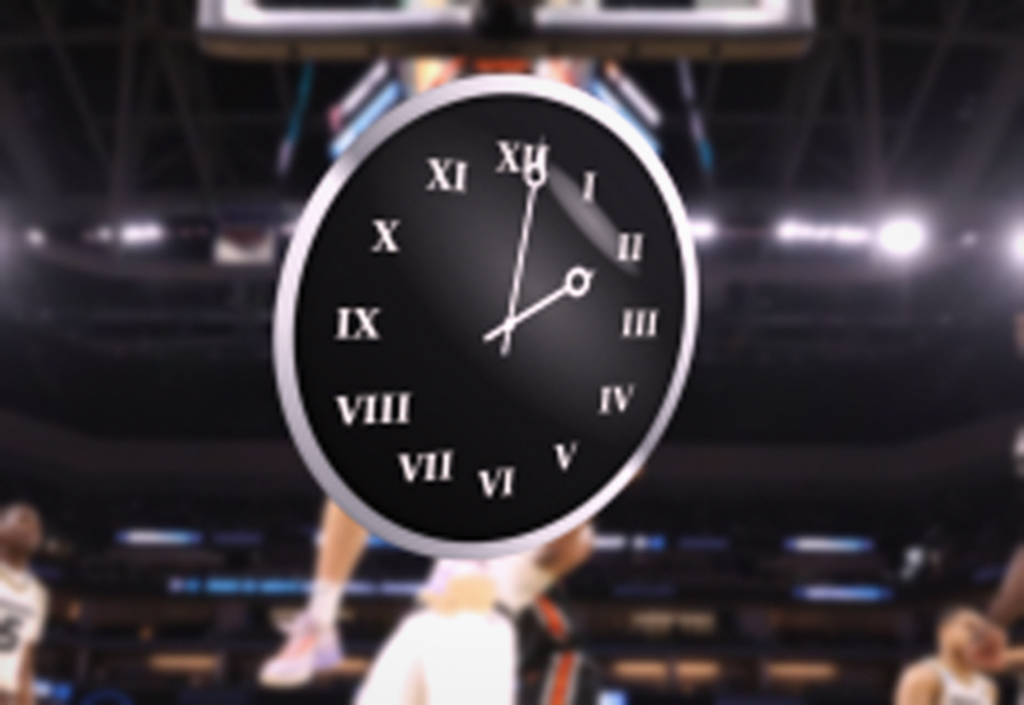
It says 2:01
